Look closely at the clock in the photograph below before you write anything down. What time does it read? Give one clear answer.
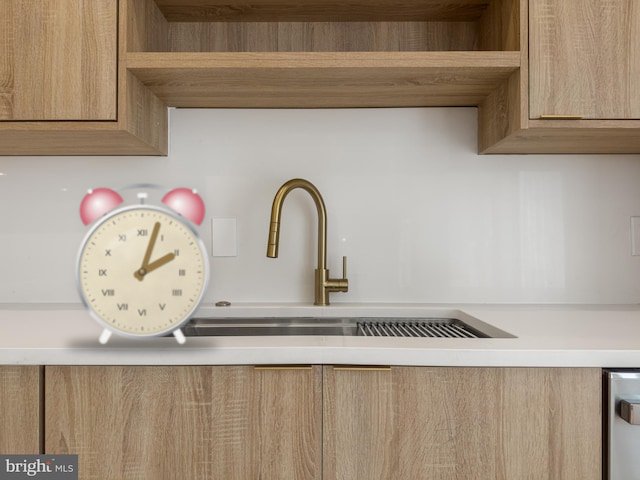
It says 2:03
